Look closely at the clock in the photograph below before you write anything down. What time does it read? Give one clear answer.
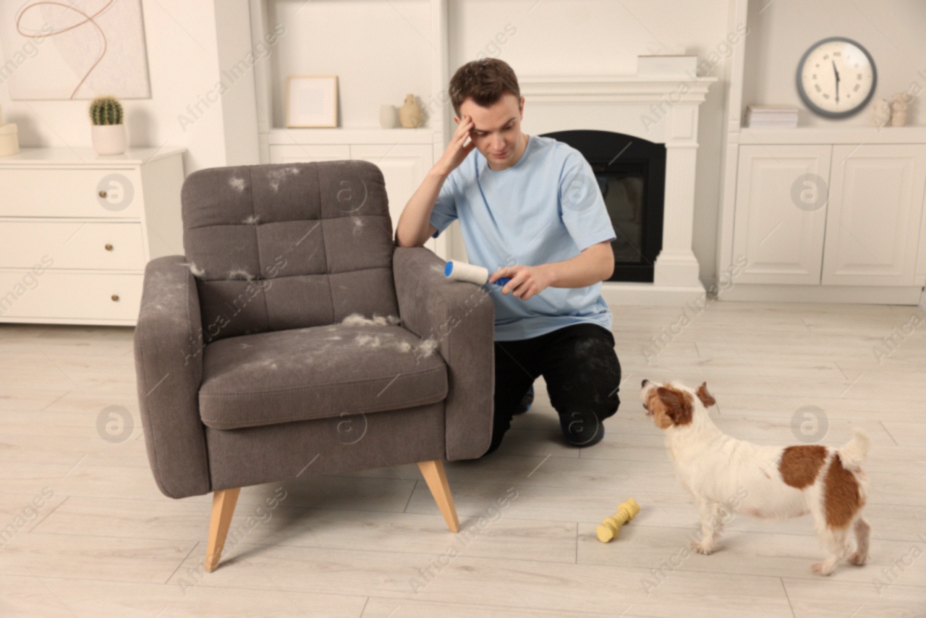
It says 11:30
